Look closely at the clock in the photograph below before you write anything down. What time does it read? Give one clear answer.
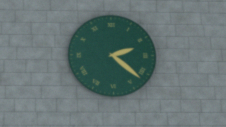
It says 2:22
